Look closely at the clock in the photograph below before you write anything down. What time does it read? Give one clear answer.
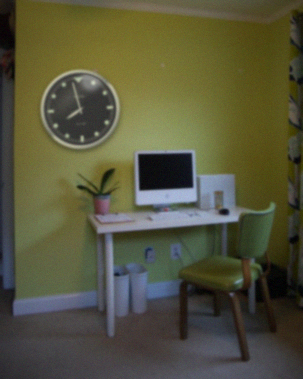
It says 7:58
